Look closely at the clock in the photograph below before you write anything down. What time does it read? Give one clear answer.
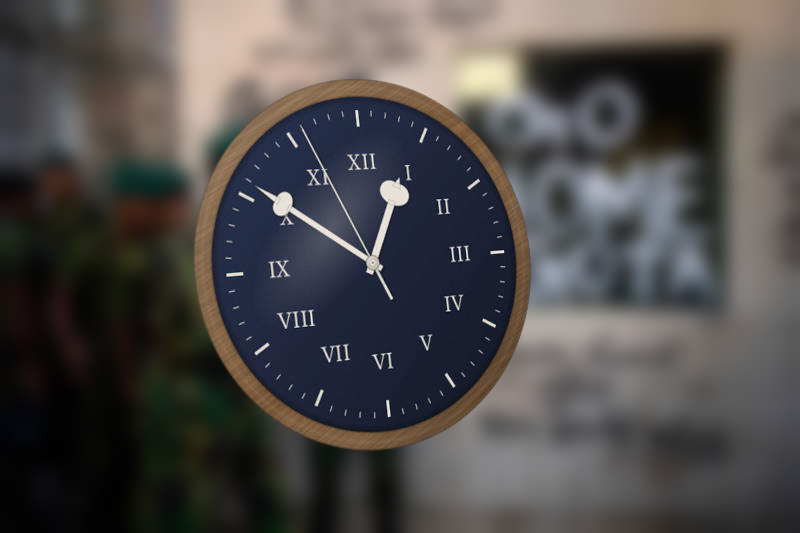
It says 12:50:56
